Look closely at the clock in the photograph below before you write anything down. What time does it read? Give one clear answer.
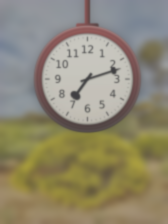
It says 7:12
